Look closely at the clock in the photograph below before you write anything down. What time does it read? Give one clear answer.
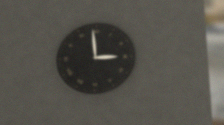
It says 2:59
